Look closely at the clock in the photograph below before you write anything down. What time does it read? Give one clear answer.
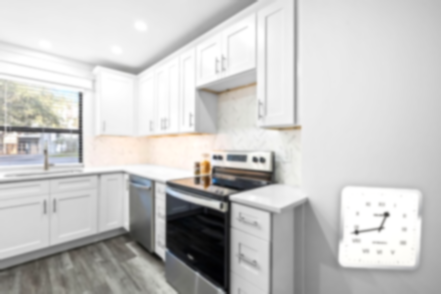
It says 12:43
